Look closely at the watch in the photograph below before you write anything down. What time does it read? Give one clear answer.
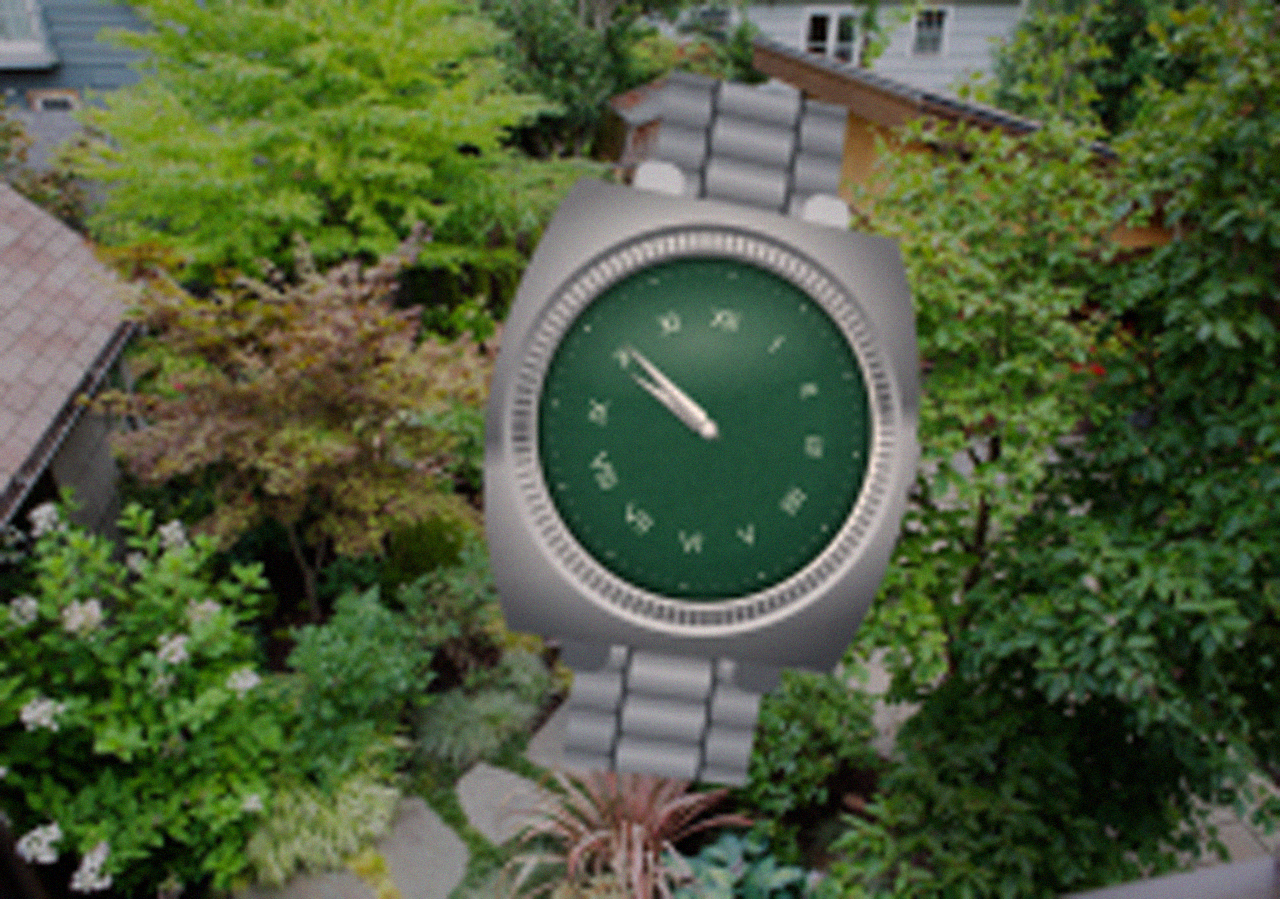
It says 9:51
